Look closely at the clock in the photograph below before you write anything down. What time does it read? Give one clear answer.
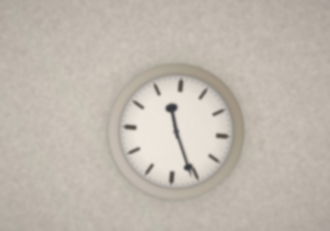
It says 11:26
